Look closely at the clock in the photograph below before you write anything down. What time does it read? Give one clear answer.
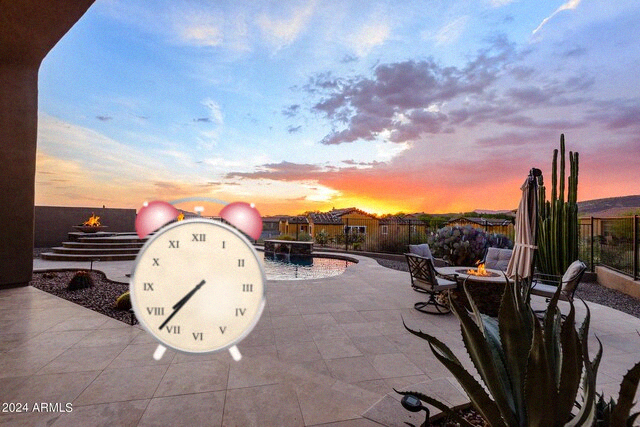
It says 7:37
